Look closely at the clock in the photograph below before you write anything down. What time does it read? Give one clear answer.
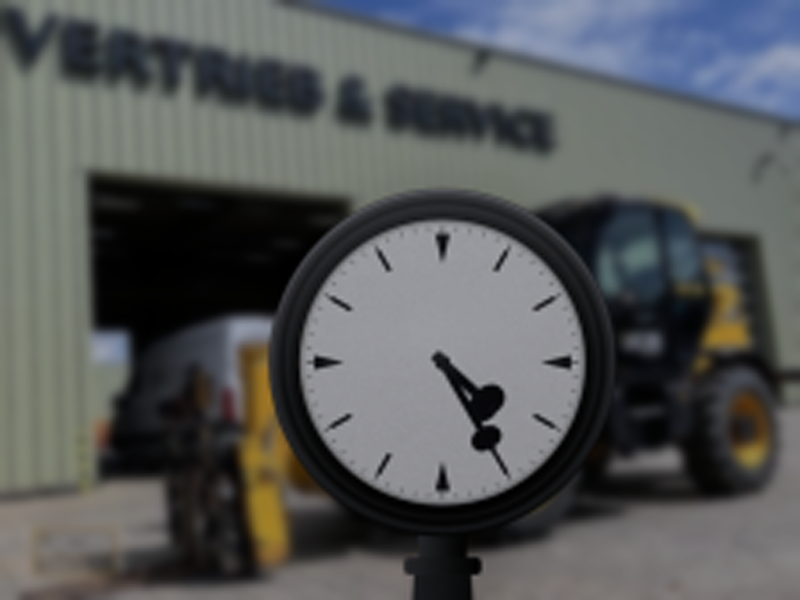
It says 4:25
